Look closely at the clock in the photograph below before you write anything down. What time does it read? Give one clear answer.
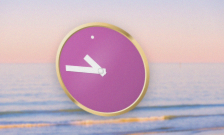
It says 10:47
